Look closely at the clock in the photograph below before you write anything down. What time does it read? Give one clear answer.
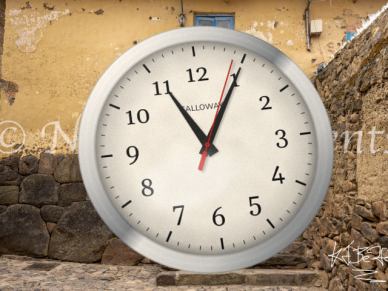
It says 11:05:04
